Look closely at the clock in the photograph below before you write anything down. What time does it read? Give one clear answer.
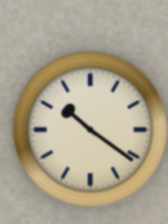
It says 10:21
